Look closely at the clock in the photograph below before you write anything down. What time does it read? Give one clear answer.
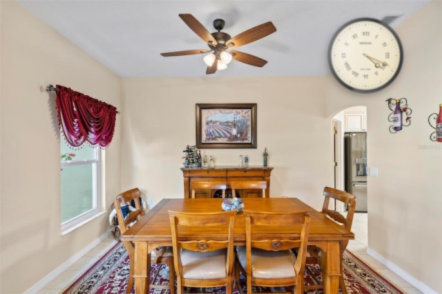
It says 4:19
